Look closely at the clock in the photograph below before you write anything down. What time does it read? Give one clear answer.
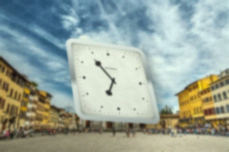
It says 6:54
